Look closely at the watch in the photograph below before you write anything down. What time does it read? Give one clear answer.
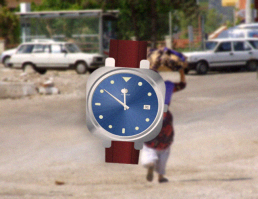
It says 11:51
